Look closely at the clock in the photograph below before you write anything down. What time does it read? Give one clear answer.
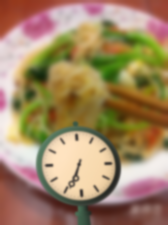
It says 6:34
